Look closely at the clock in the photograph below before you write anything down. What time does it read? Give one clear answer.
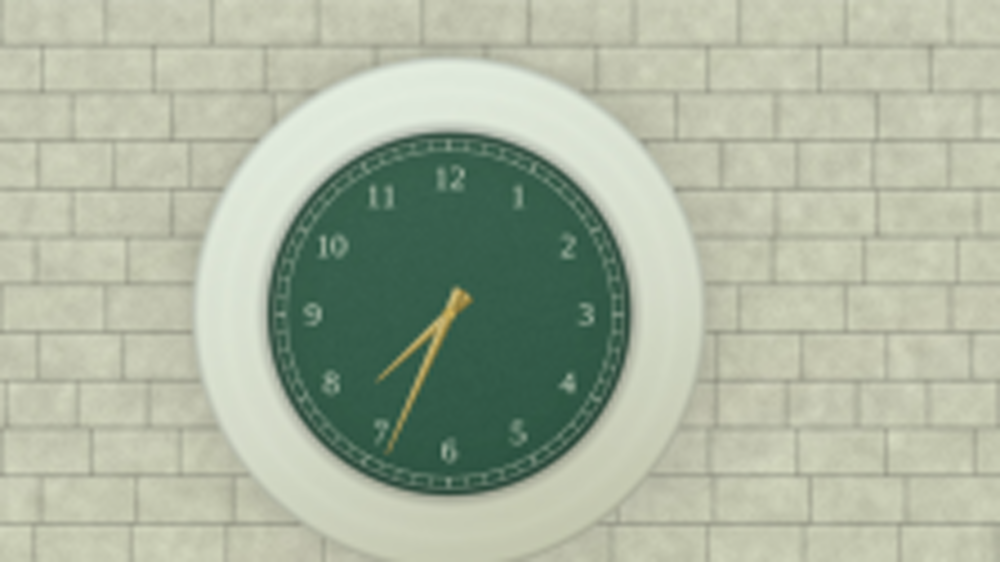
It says 7:34
